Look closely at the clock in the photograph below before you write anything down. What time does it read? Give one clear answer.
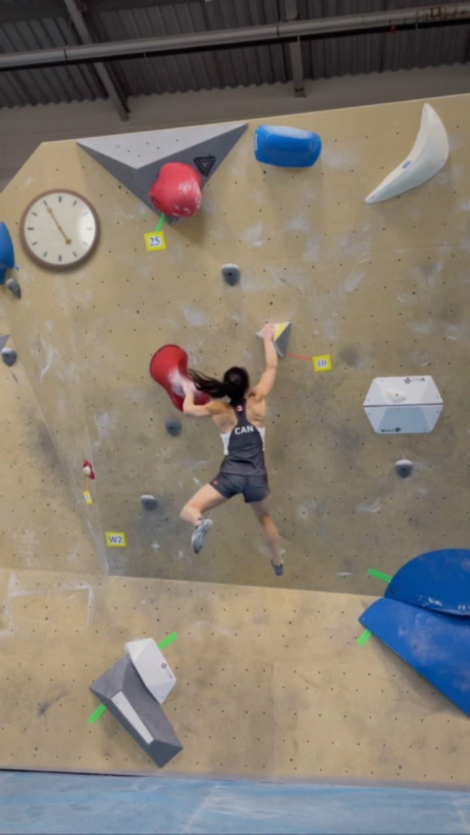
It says 4:55
